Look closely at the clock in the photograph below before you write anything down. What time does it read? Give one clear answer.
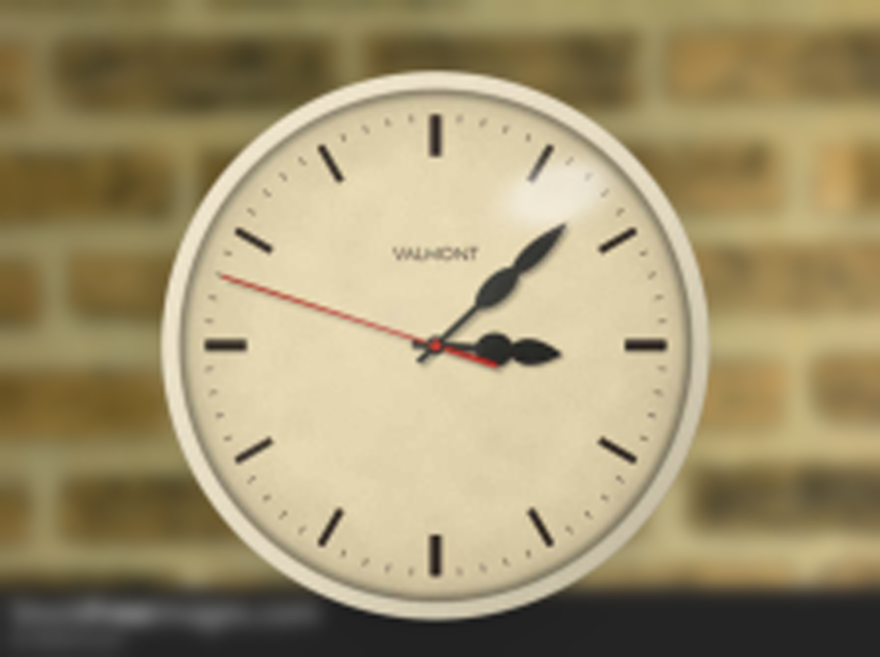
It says 3:07:48
